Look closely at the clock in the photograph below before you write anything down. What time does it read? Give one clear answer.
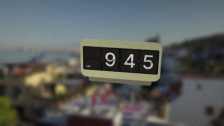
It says 9:45
